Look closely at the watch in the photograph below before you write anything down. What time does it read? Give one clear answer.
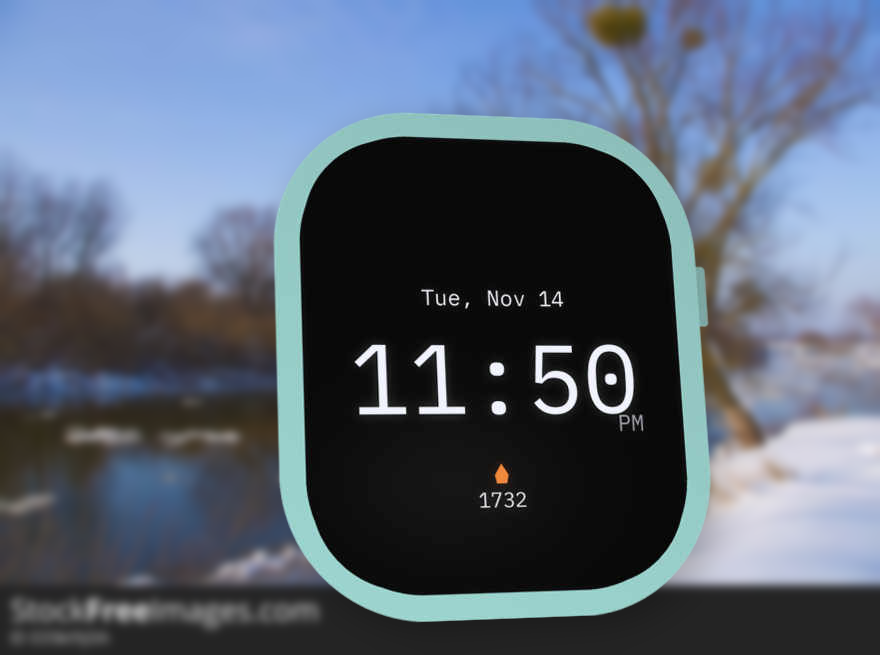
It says 11:50
